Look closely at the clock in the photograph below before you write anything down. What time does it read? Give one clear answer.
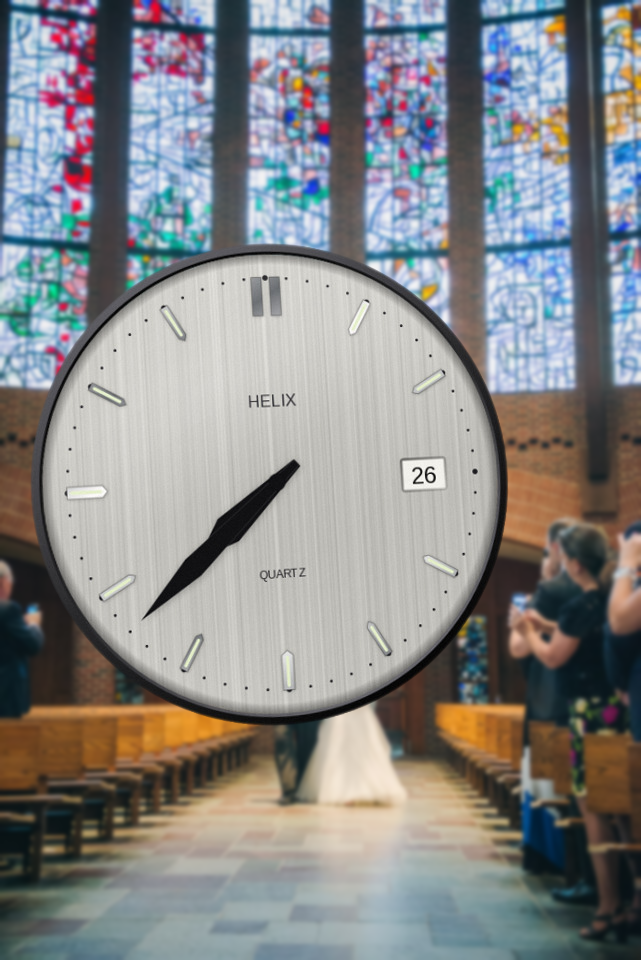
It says 7:38
